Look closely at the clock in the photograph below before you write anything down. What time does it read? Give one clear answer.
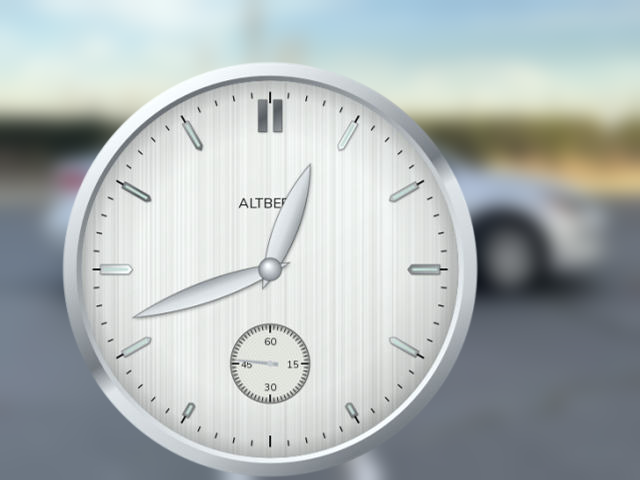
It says 12:41:46
